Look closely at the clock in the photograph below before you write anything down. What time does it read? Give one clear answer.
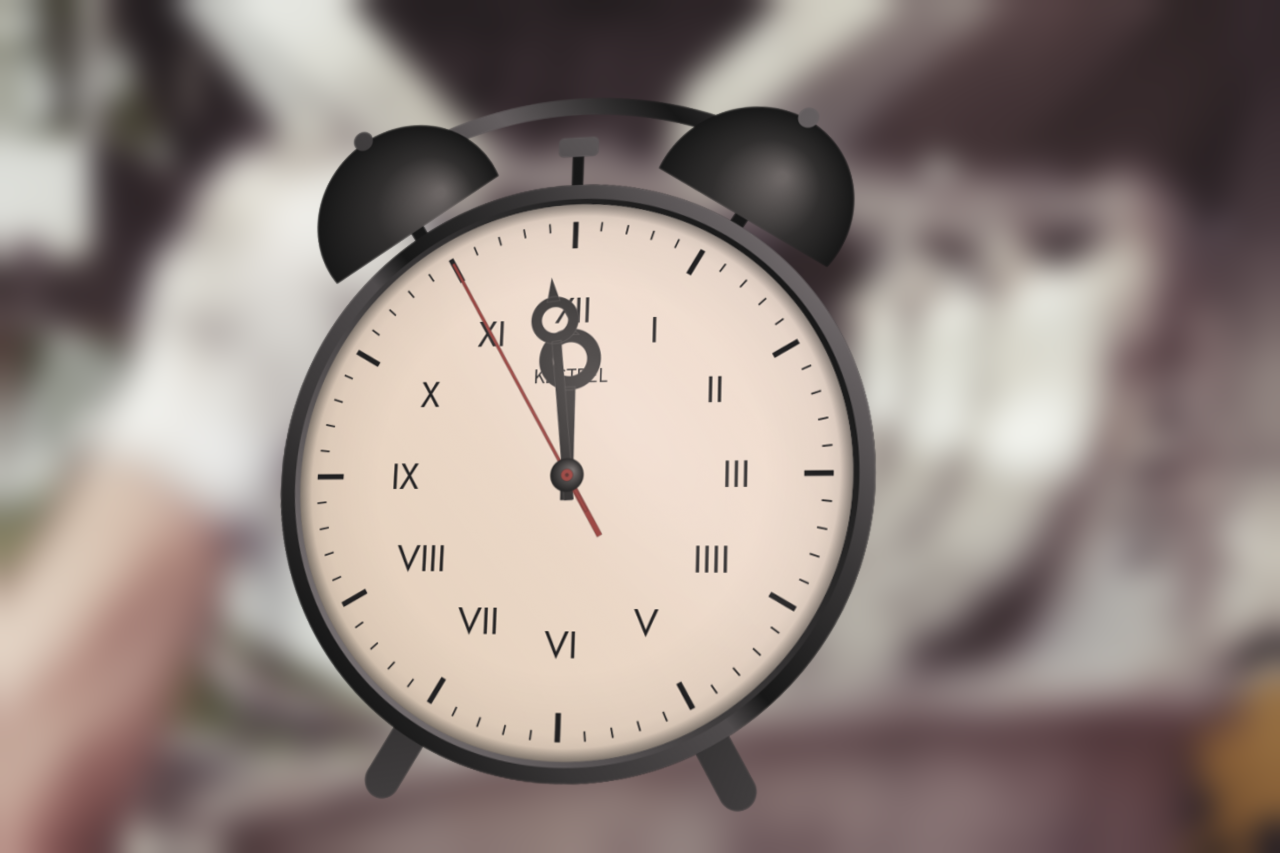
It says 11:58:55
